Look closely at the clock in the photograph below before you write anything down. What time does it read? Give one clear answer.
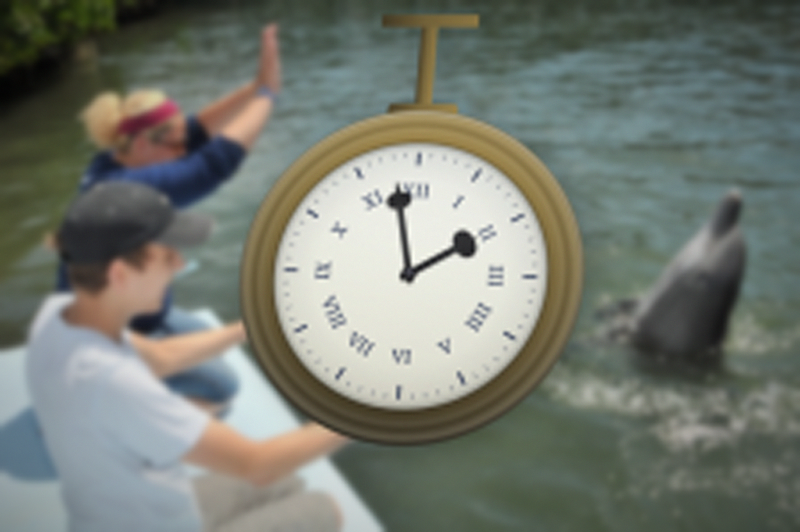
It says 1:58
